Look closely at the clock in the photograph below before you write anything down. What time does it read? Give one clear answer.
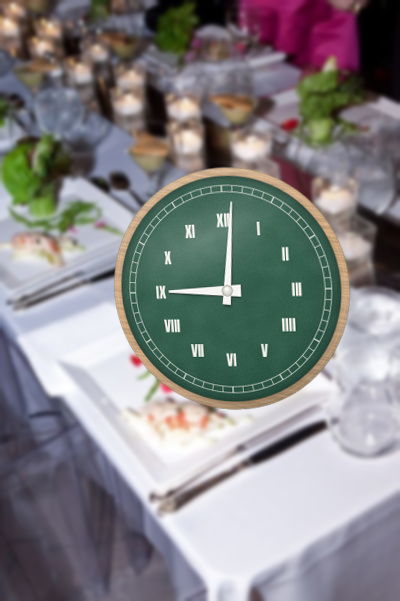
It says 9:01
